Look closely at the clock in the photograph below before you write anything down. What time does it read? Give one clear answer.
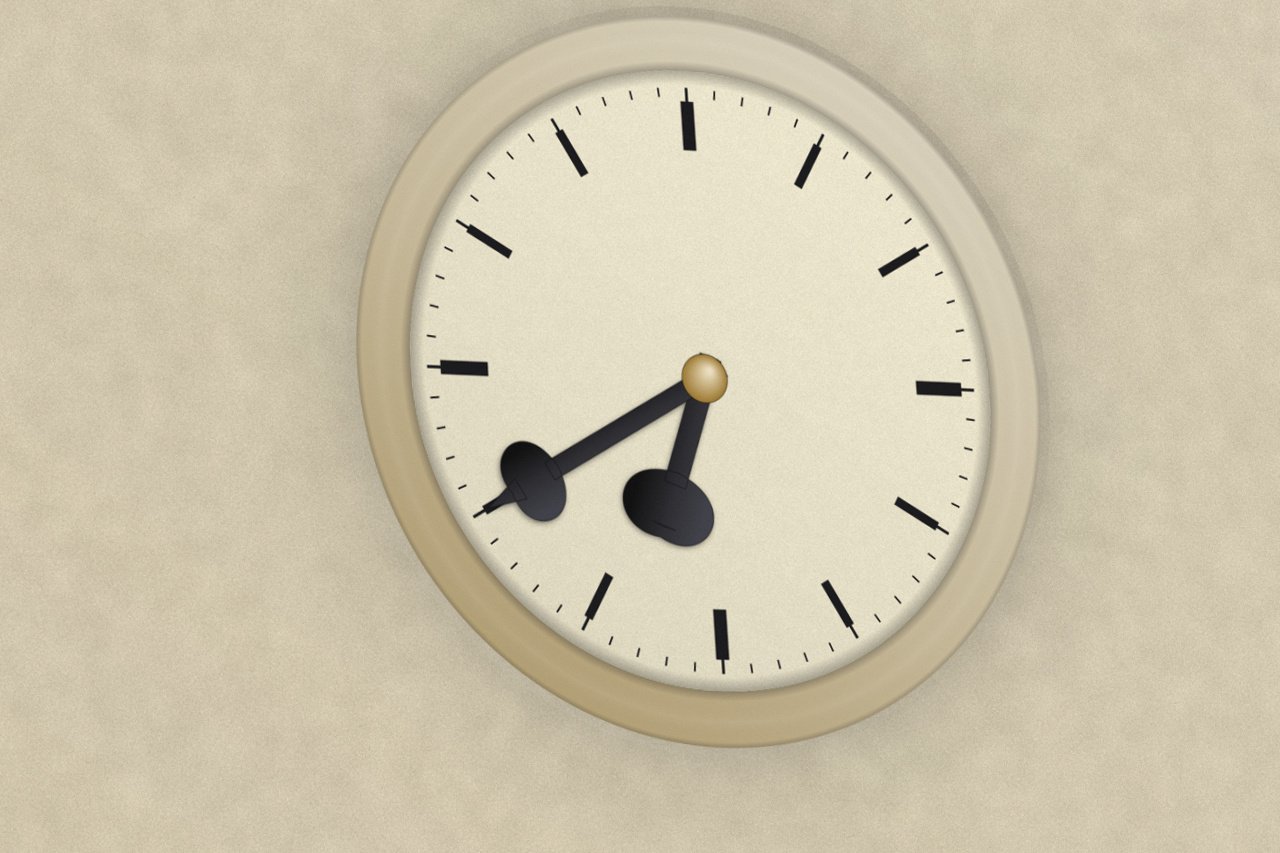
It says 6:40
